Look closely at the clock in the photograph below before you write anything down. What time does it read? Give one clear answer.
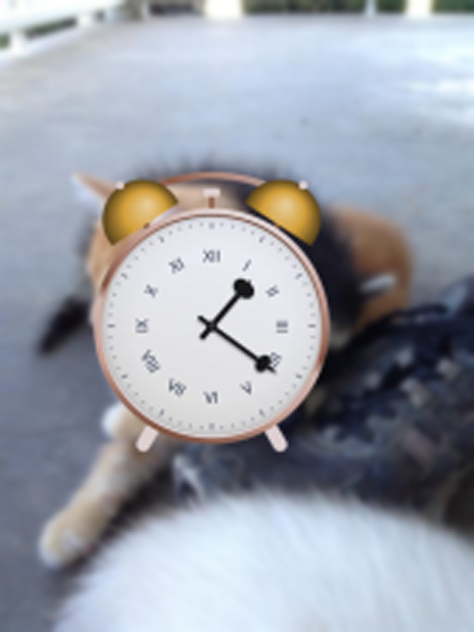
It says 1:21
